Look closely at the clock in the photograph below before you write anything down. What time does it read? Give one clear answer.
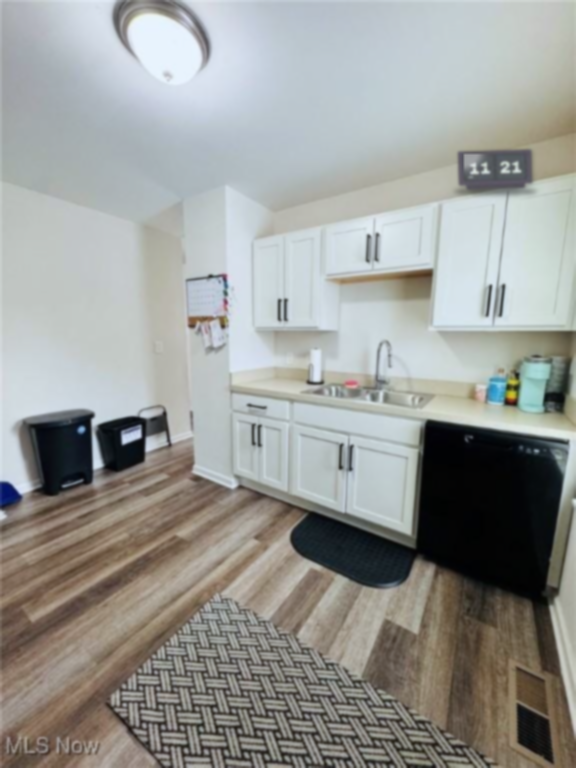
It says 11:21
